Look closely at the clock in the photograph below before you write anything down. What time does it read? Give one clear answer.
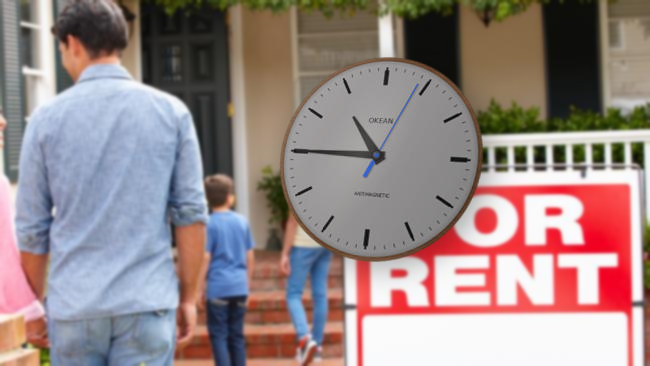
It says 10:45:04
